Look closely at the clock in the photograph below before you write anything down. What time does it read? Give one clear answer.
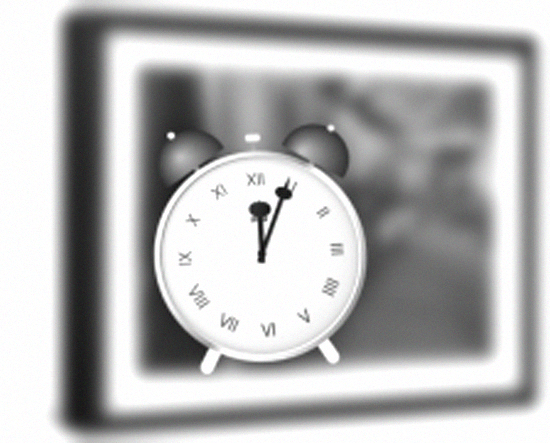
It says 12:04
